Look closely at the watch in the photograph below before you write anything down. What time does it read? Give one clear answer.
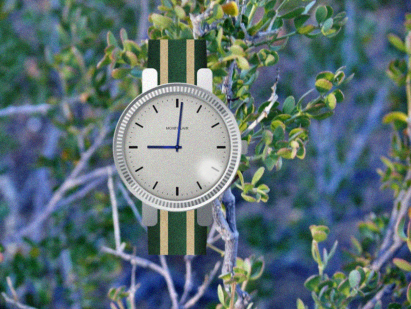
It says 9:01
